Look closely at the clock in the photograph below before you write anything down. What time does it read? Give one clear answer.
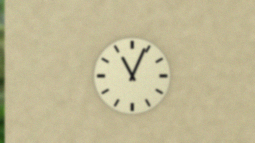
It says 11:04
